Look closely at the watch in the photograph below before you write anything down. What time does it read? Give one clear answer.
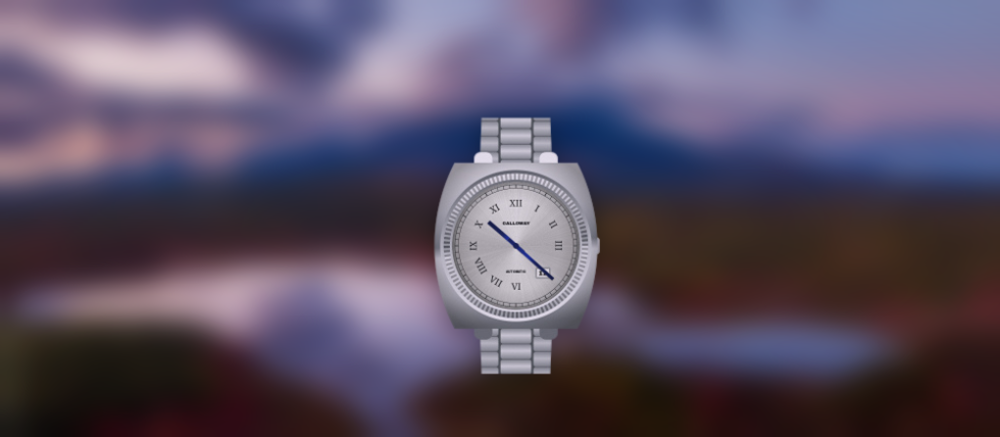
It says 10:22
